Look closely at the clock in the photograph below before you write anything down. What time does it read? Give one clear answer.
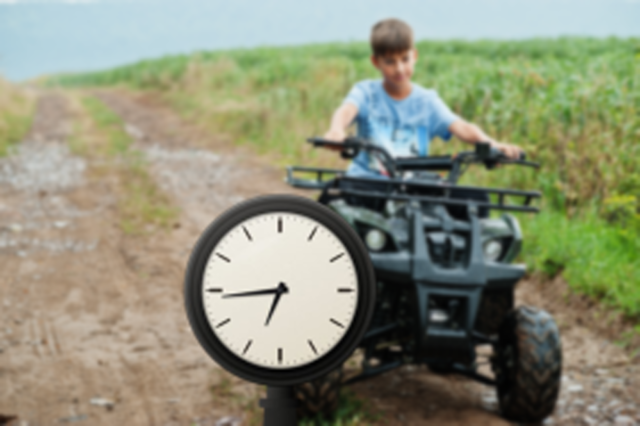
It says 6:44
